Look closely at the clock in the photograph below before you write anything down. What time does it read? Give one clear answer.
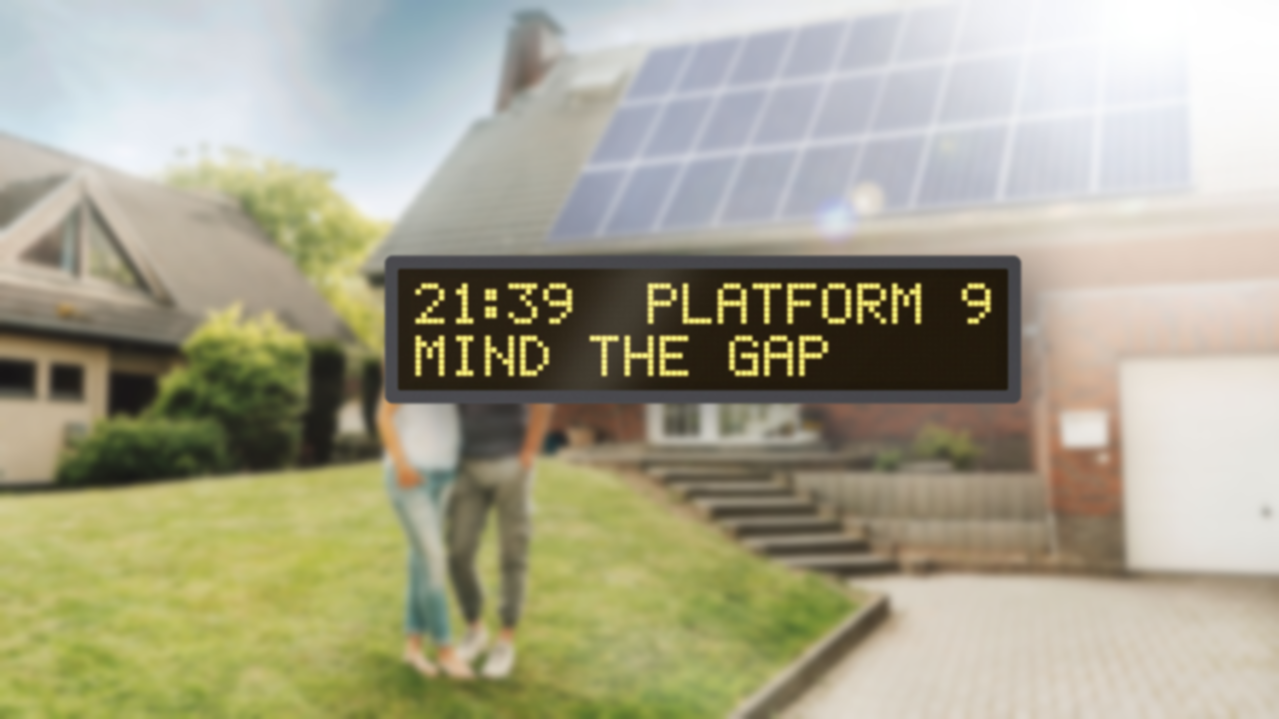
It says 21:39
